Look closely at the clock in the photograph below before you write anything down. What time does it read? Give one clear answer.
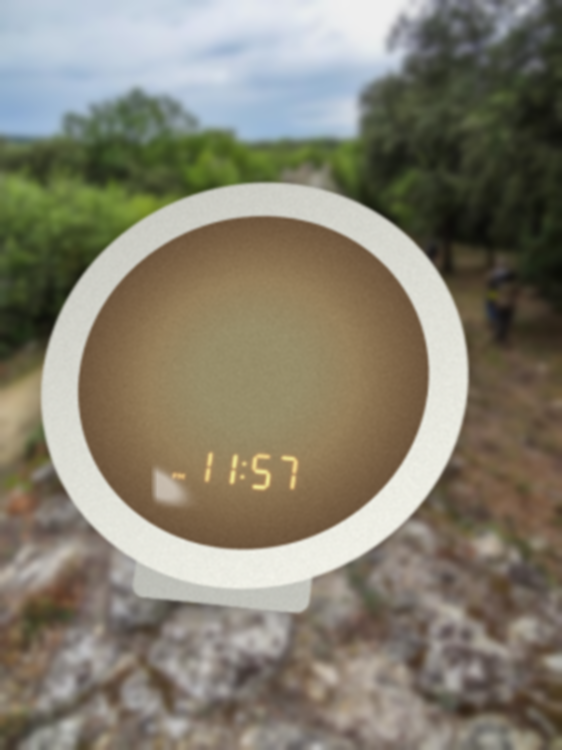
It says 11:57
